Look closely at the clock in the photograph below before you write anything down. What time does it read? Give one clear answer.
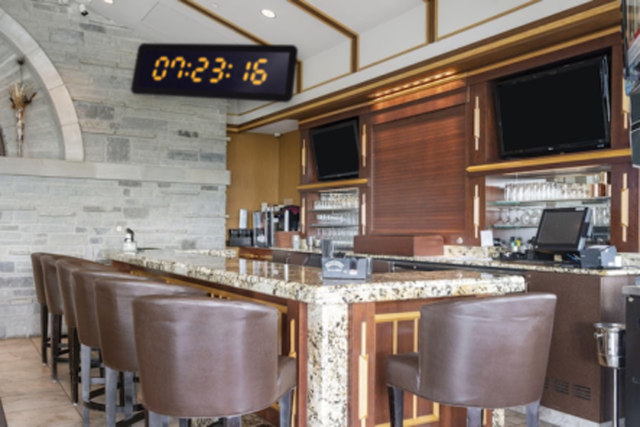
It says 7:23:16
